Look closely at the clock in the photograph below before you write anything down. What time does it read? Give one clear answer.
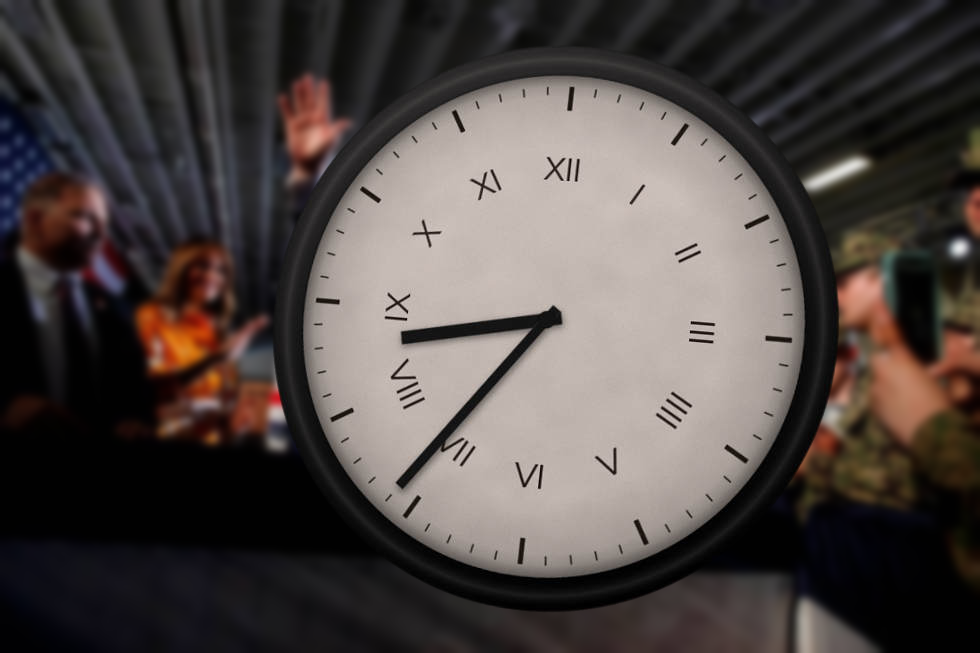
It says 8:36
